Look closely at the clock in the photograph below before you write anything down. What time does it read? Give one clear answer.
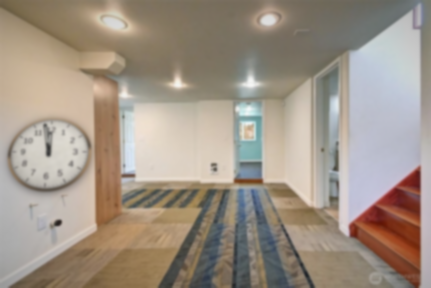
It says 11:58
